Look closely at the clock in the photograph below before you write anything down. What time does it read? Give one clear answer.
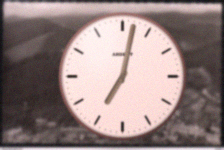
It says 7:02
